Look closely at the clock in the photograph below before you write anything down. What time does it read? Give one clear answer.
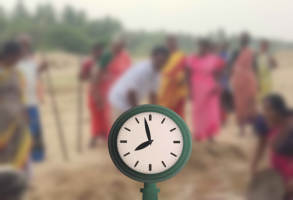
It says 7:58
